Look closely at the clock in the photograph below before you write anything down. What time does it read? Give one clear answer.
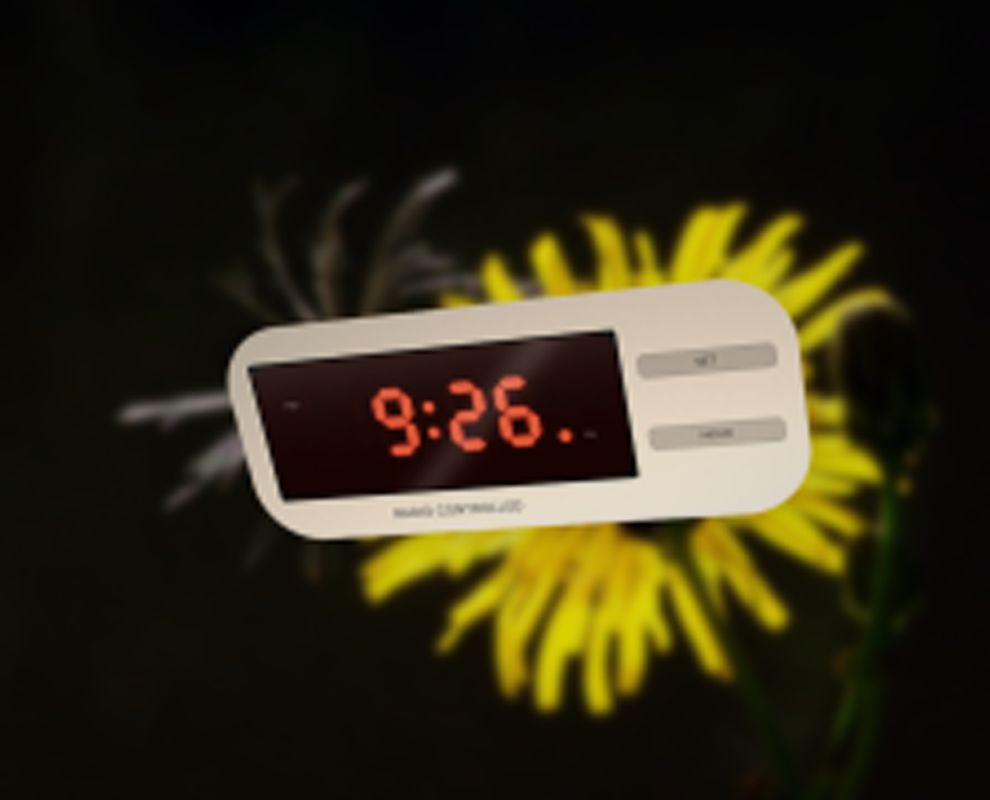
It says 9:26
